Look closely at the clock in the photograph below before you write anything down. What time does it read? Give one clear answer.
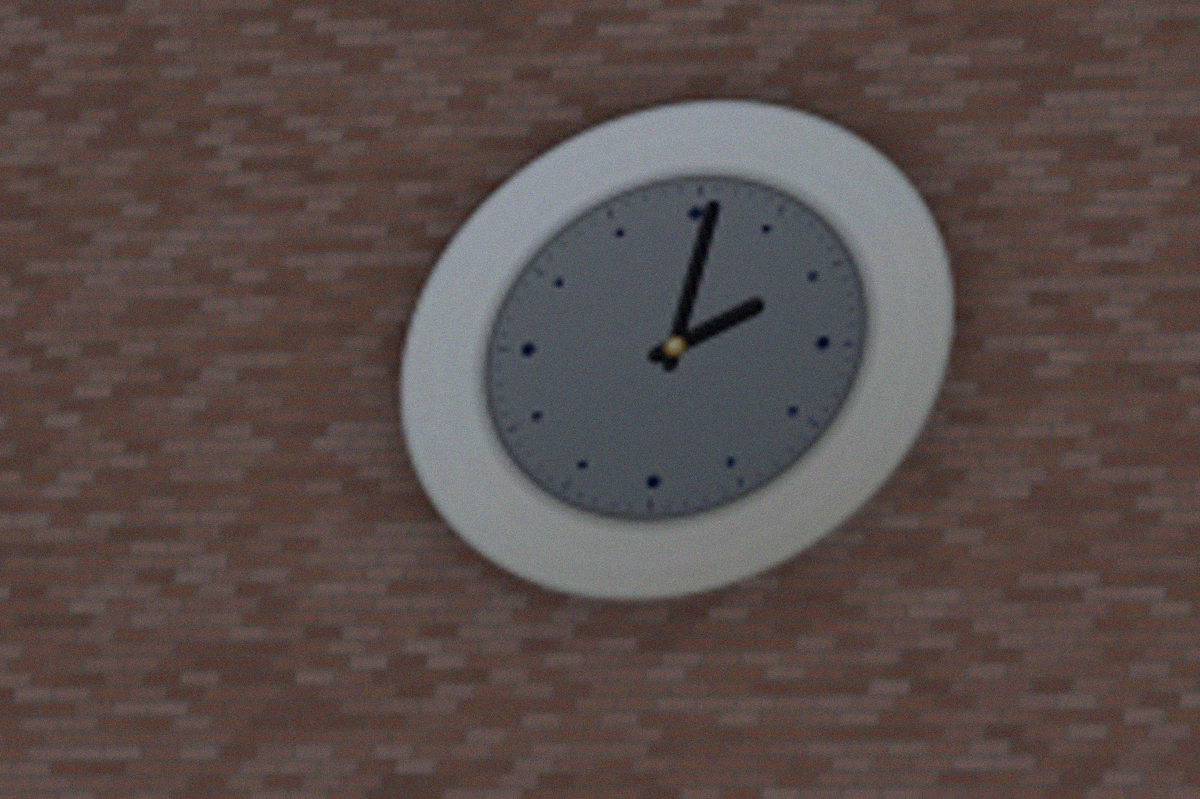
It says 2:01
